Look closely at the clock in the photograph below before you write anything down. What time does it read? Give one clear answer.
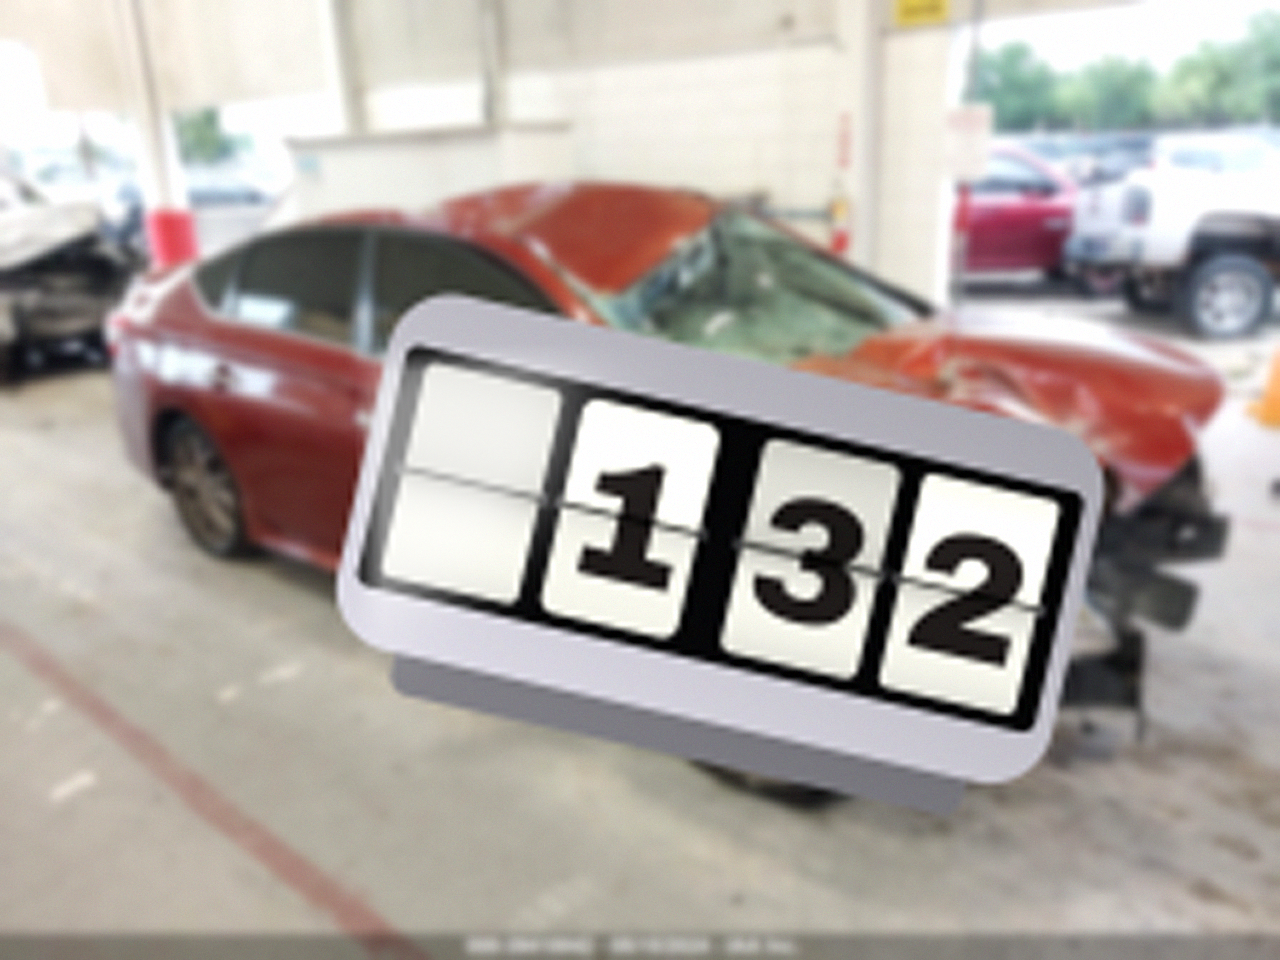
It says 1:32
